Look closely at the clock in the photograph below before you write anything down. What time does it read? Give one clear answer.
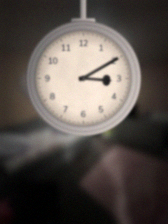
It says 3:10
